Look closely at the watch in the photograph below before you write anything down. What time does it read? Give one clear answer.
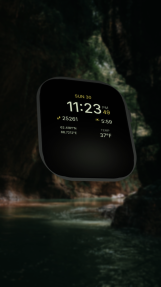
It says 11:23
